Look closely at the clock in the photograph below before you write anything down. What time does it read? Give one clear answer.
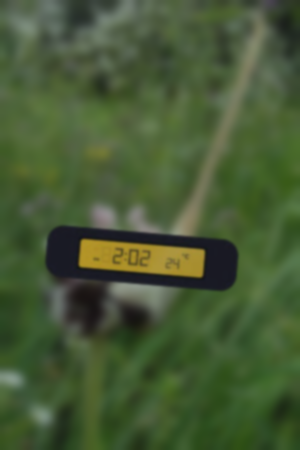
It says 2:02
